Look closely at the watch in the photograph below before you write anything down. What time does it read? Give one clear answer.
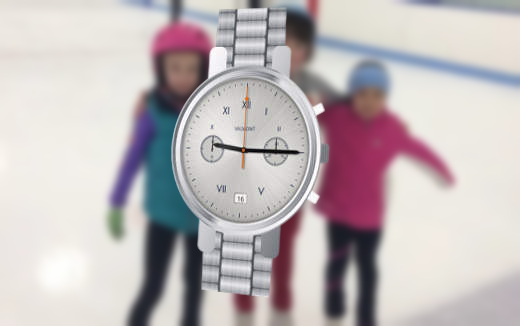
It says 9:15
